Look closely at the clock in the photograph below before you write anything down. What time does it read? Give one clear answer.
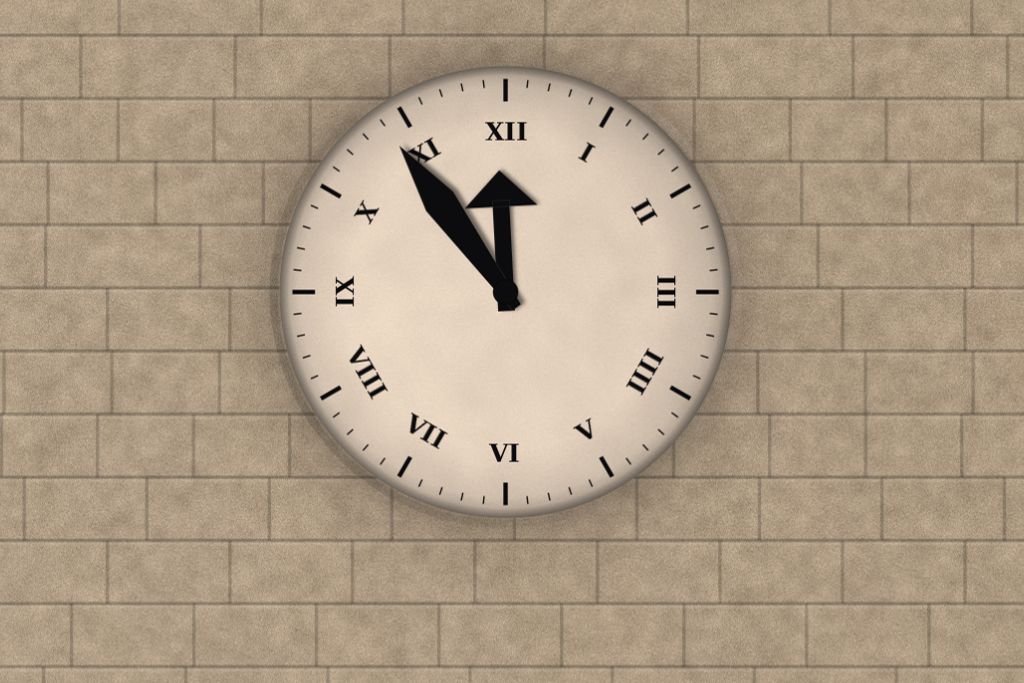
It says 11:54
